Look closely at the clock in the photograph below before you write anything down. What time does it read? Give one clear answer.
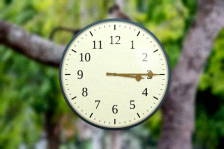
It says 3:15
